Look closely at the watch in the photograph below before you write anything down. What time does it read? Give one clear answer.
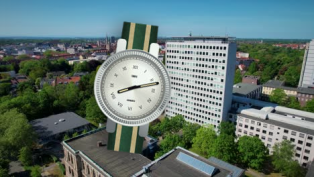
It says 8:12
